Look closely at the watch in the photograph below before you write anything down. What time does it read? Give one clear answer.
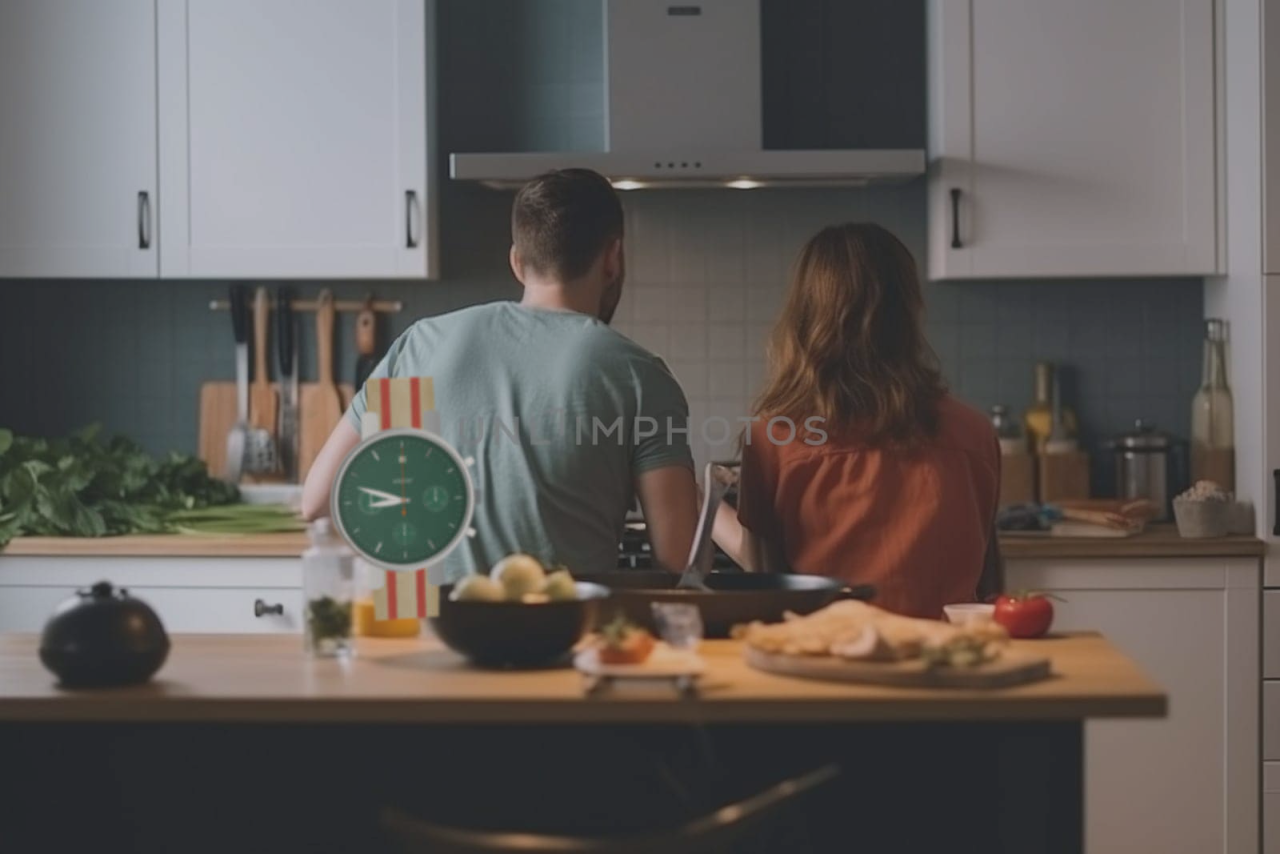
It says 8:48
